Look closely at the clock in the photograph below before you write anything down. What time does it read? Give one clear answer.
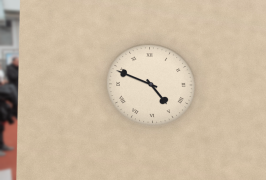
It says 4:49
